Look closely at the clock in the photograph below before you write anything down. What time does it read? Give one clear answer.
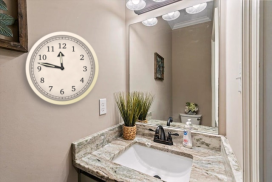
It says 11:47
